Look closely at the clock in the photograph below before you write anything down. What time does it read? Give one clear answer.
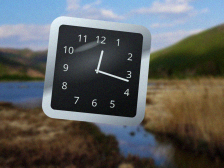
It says 12:17
